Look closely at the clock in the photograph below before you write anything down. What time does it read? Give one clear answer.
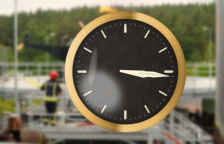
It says 3:16
